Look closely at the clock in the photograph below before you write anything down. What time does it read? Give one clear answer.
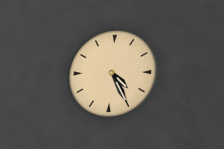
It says 4:25
